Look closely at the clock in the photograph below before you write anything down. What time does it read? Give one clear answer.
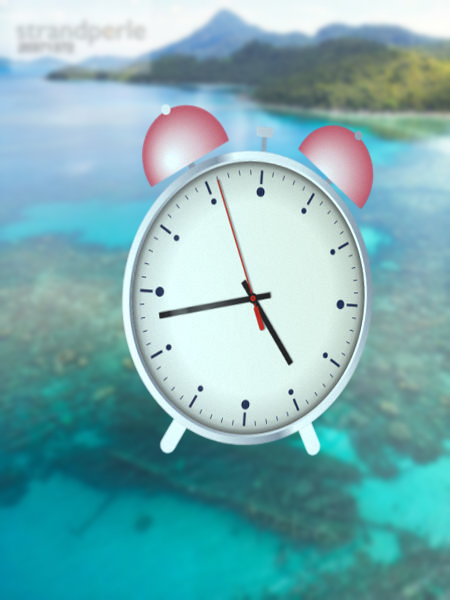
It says 4:42:56
